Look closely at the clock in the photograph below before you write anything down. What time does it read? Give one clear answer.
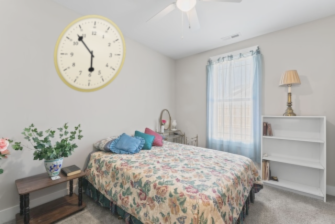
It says 5:53
